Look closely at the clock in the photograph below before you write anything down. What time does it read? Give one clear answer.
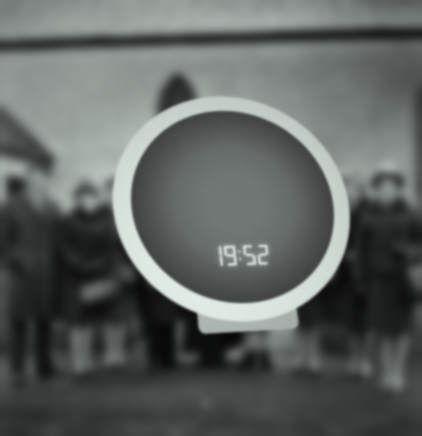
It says 19:52
